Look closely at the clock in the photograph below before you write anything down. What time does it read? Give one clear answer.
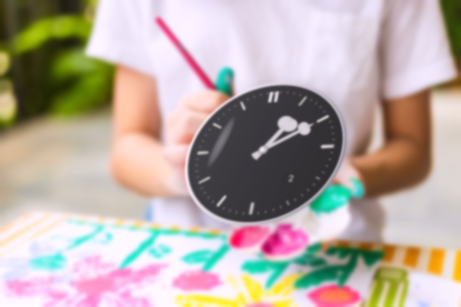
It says 1:10
